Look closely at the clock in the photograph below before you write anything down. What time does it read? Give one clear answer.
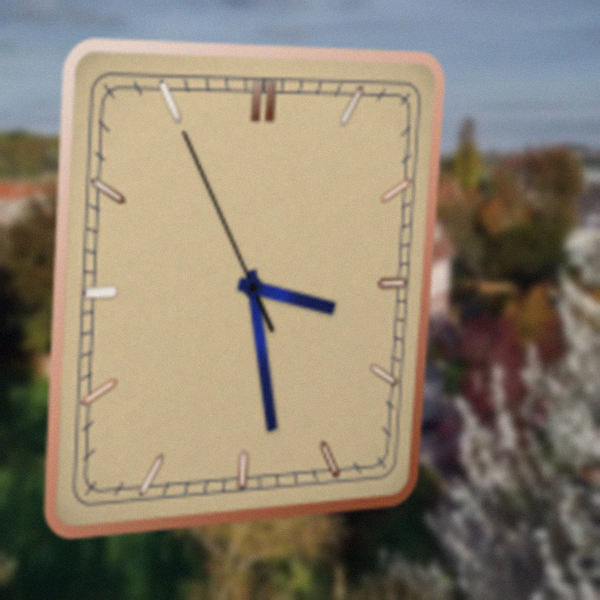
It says 3:27:55
